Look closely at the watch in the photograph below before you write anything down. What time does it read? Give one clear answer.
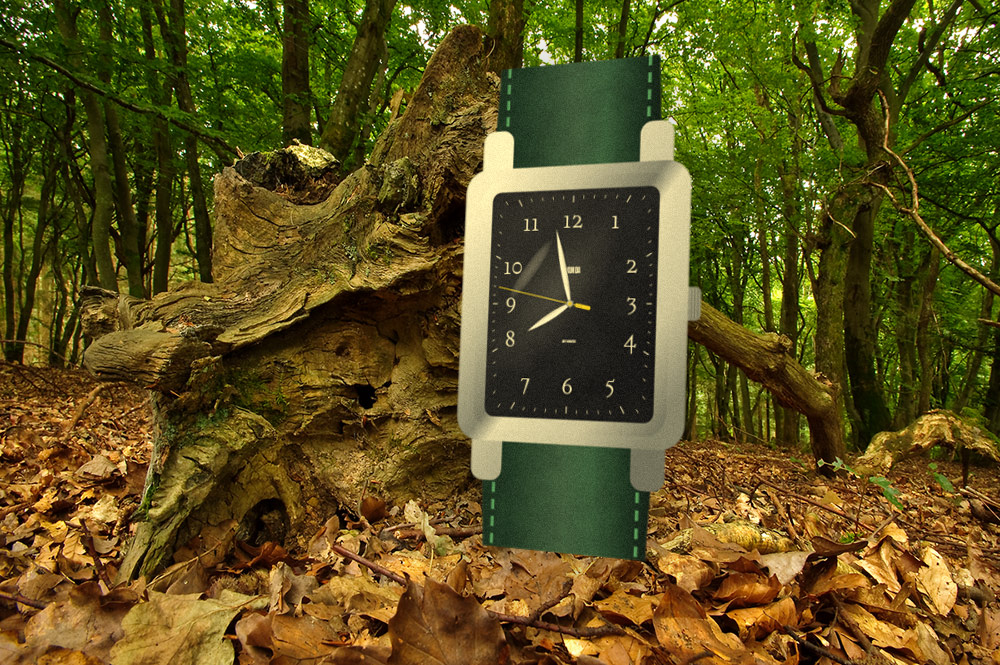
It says 7:57:47
